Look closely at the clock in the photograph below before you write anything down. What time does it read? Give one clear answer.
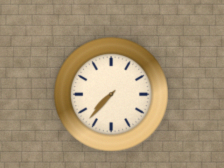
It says 7:37
